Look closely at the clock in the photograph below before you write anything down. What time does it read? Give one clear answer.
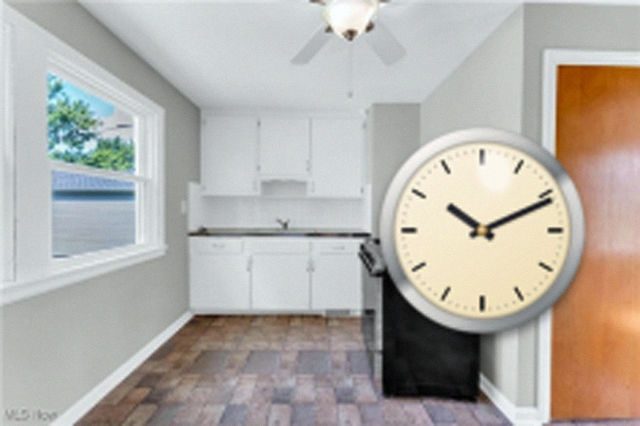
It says 10:11
